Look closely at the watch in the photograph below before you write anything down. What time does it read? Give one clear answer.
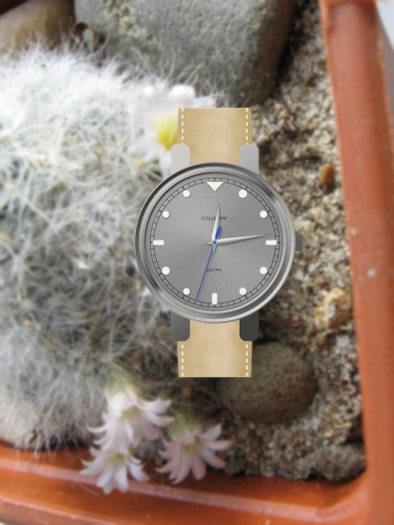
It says 12:13:33
